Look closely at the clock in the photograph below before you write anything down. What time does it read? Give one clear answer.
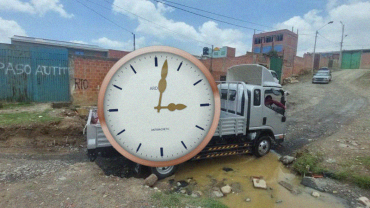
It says 3:02
